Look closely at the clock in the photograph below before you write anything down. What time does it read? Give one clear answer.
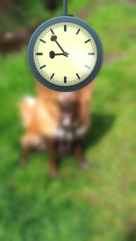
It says 8:54
